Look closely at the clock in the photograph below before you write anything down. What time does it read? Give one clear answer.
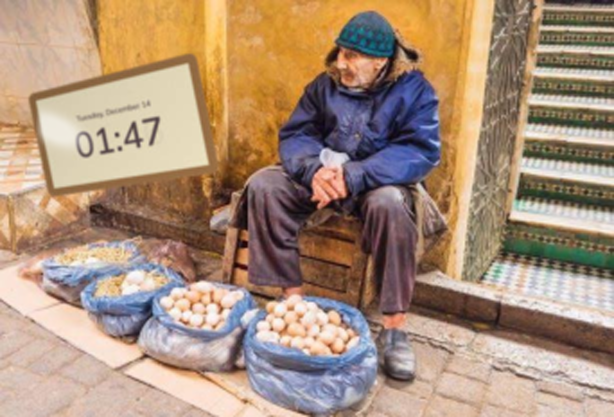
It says 1:47
